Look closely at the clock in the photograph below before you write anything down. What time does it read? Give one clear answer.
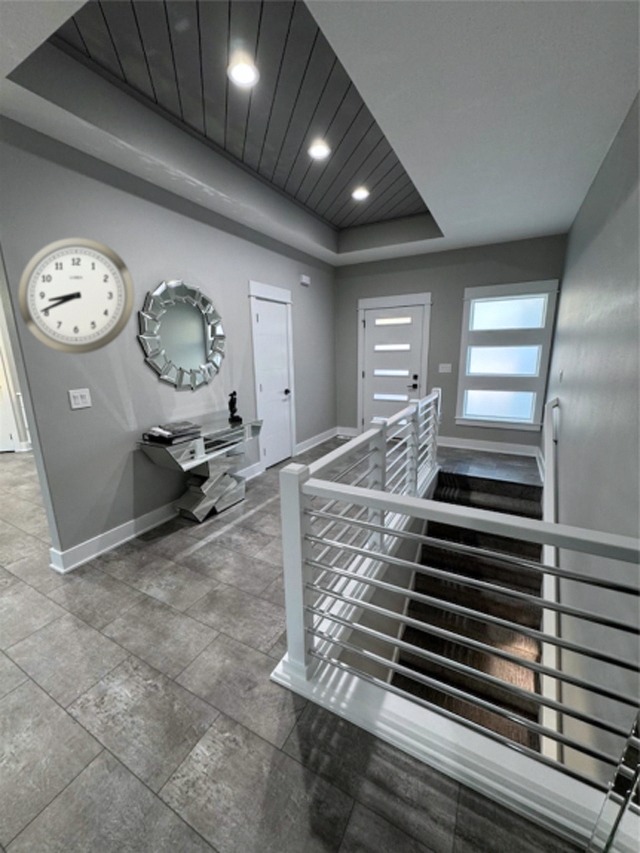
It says 8:41
